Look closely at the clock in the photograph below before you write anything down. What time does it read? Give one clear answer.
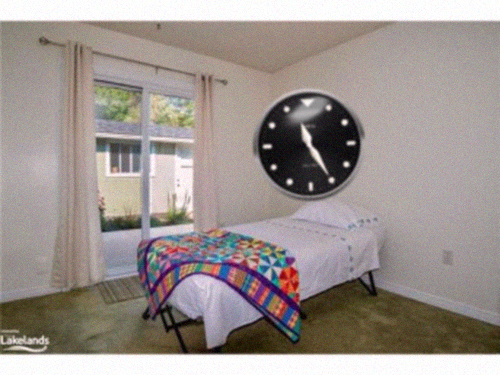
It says 11:25
